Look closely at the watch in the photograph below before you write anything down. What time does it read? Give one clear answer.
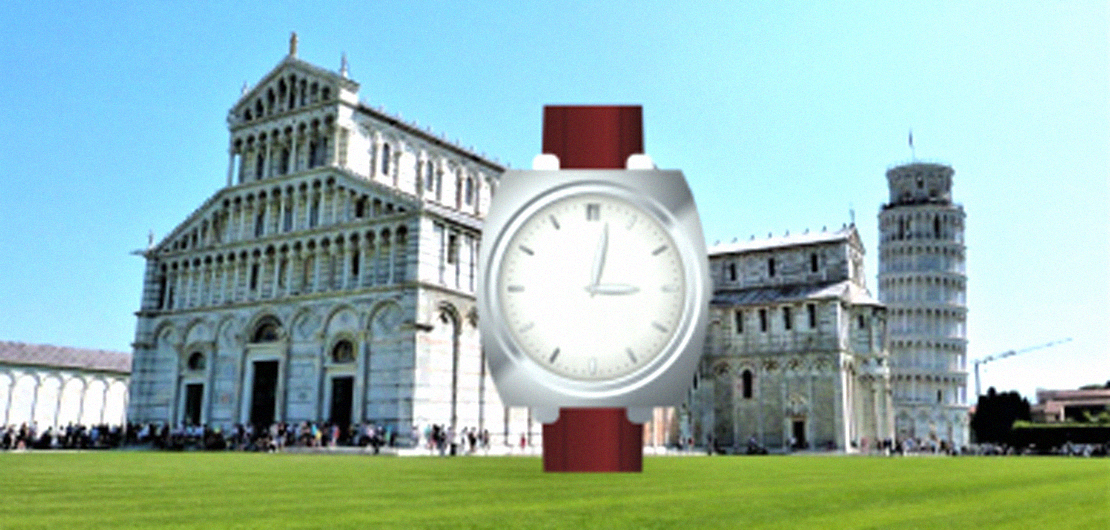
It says 3:02
